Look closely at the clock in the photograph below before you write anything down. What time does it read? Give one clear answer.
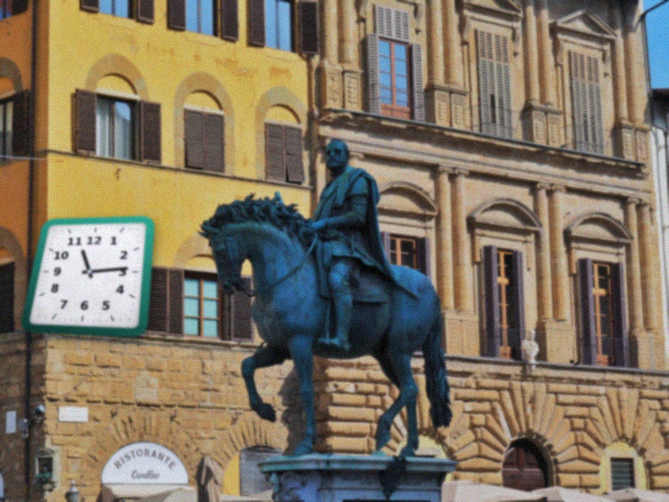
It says 11:14
